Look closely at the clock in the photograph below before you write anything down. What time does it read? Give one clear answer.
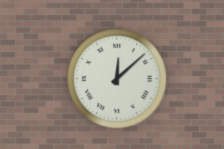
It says 12:08
